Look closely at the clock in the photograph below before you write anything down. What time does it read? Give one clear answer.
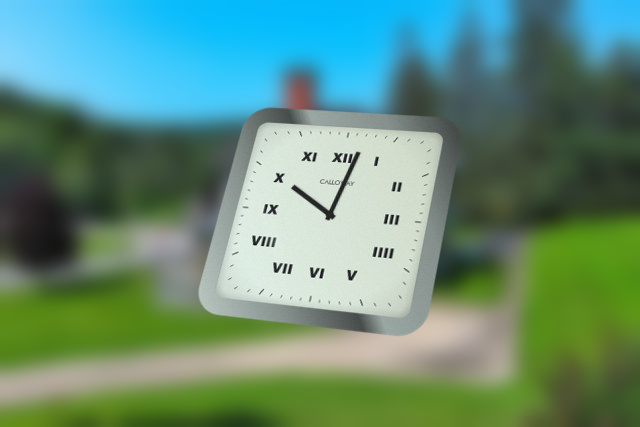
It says 10:02
